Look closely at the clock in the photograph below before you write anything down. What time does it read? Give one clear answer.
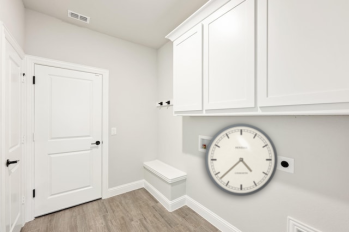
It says 4:38
